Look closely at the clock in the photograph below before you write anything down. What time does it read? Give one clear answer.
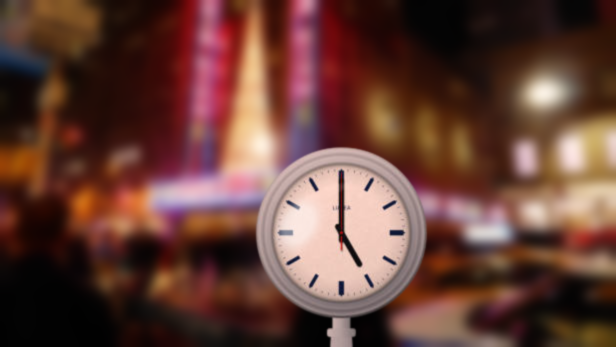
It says 5:00:00
